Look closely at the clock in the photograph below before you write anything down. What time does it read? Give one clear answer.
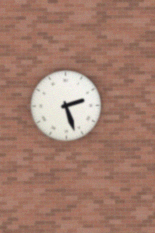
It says 2:27
